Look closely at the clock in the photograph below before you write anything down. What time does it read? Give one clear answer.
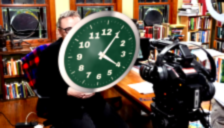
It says 4:05
